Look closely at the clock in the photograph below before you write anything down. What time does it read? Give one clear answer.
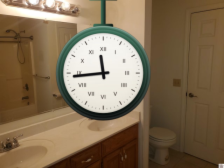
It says 11:44
